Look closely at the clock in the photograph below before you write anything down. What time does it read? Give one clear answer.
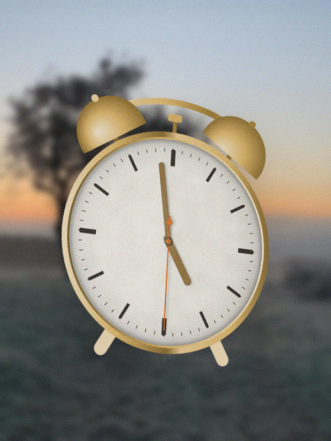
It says 4:58:30
